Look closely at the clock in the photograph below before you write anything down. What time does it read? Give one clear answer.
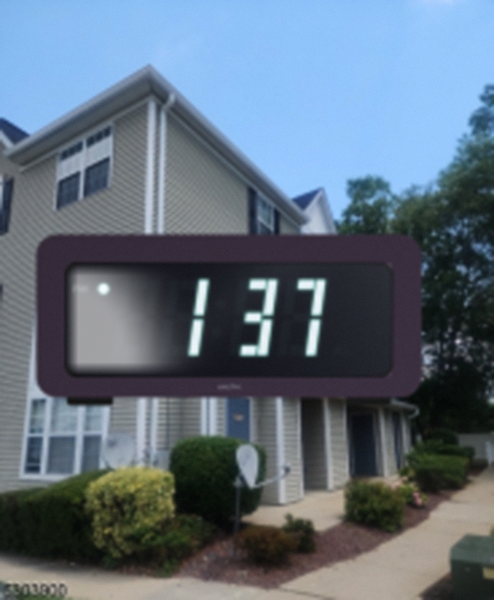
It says 1:37
